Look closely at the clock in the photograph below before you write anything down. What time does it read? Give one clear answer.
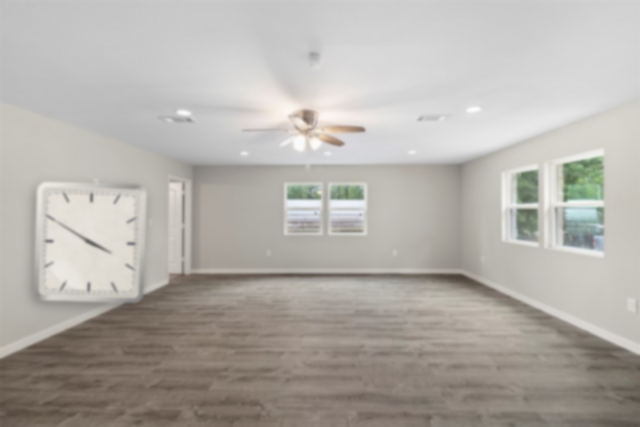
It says 3:50
